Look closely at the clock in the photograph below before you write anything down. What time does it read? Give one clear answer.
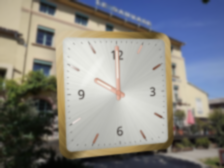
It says 10:00
